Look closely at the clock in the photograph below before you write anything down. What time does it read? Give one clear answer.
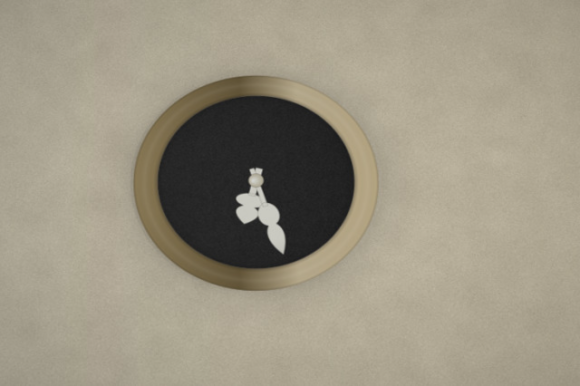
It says 6:27
